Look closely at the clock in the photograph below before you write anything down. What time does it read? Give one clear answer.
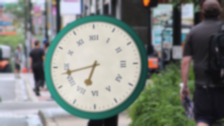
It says 6:43
